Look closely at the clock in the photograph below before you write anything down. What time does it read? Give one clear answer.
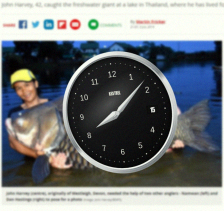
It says 8:08
